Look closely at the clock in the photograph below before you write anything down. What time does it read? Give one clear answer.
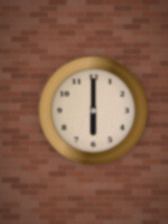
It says 6:00
